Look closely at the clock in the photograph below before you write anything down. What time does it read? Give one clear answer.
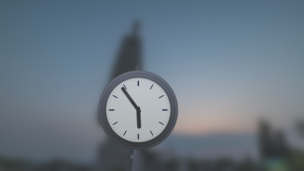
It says 5:54
